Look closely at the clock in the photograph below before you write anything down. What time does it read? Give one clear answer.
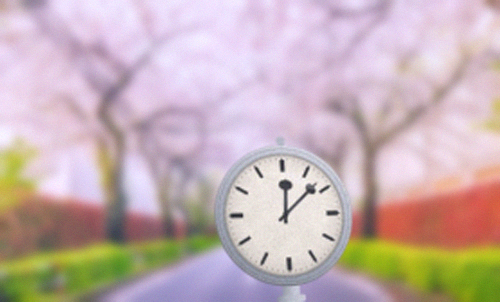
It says 12:08
